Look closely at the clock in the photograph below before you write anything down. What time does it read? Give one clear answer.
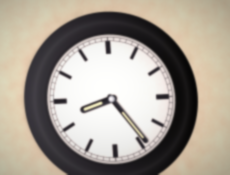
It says 8:24
